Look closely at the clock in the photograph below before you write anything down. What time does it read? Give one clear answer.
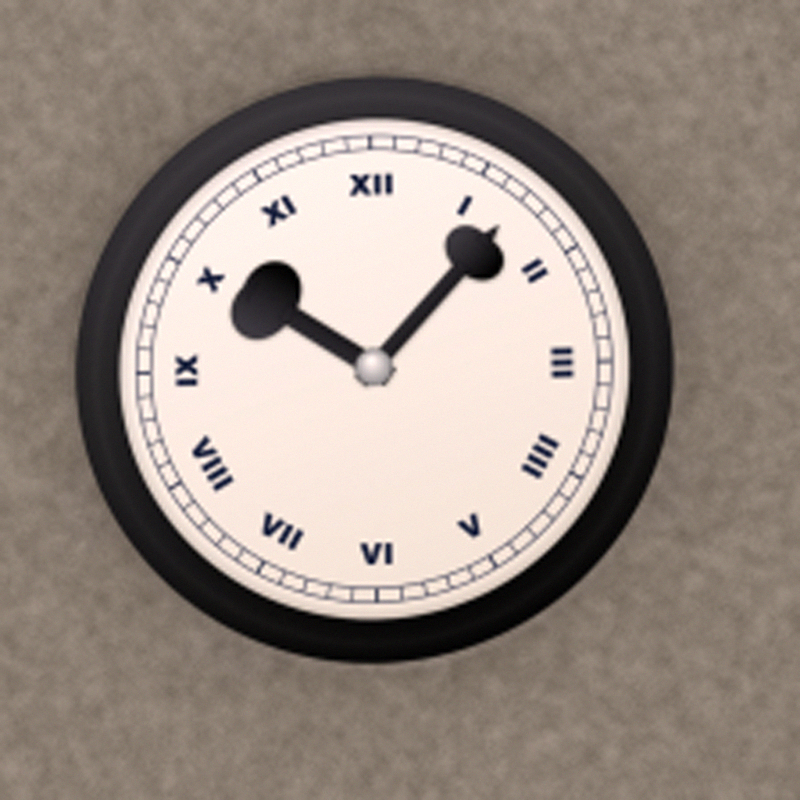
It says 10:07
